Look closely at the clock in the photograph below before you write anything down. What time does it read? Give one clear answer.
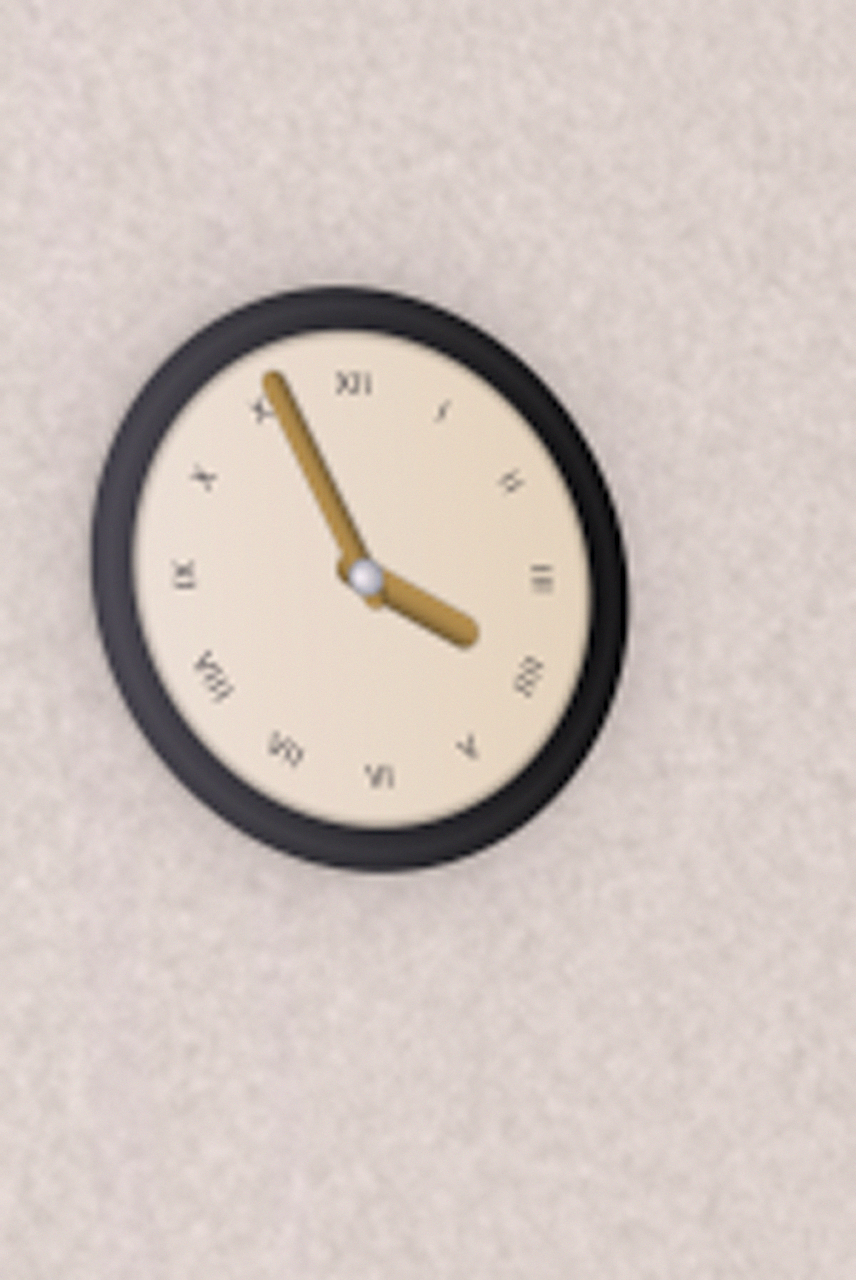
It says 3:56
